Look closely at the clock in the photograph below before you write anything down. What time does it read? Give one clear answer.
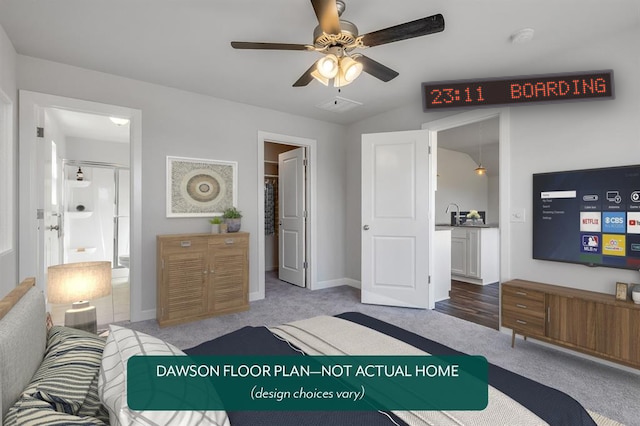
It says 23:11
